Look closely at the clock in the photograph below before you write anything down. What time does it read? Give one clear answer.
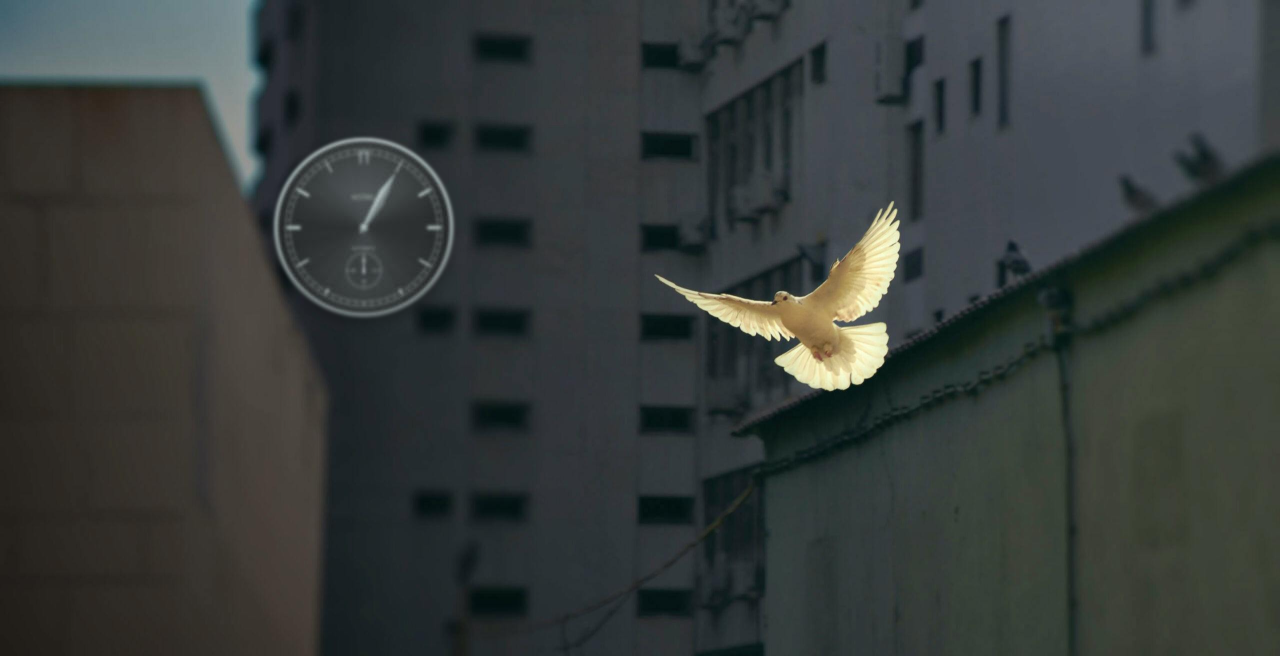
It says 1:05
